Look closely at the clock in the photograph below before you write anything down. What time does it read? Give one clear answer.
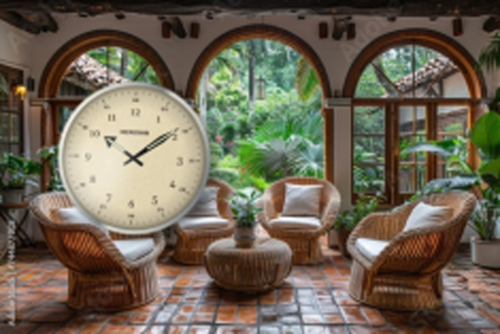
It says 10:09
